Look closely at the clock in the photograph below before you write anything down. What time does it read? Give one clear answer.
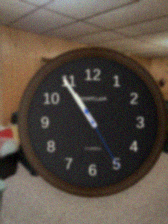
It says 10:54:25
